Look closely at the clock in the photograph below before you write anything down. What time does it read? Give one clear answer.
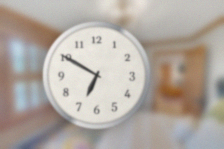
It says 6:50
